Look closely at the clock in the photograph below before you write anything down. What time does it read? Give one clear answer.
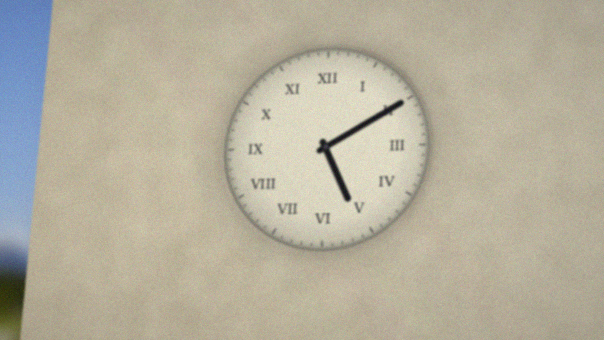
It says 5:10
